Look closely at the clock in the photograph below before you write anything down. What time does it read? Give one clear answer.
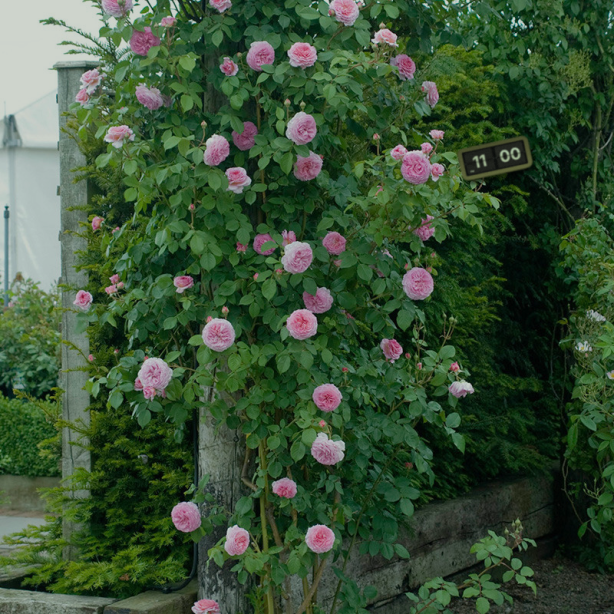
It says 11:00
